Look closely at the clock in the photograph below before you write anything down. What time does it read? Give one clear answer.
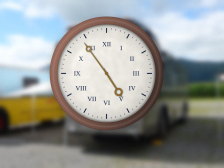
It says 4:54
